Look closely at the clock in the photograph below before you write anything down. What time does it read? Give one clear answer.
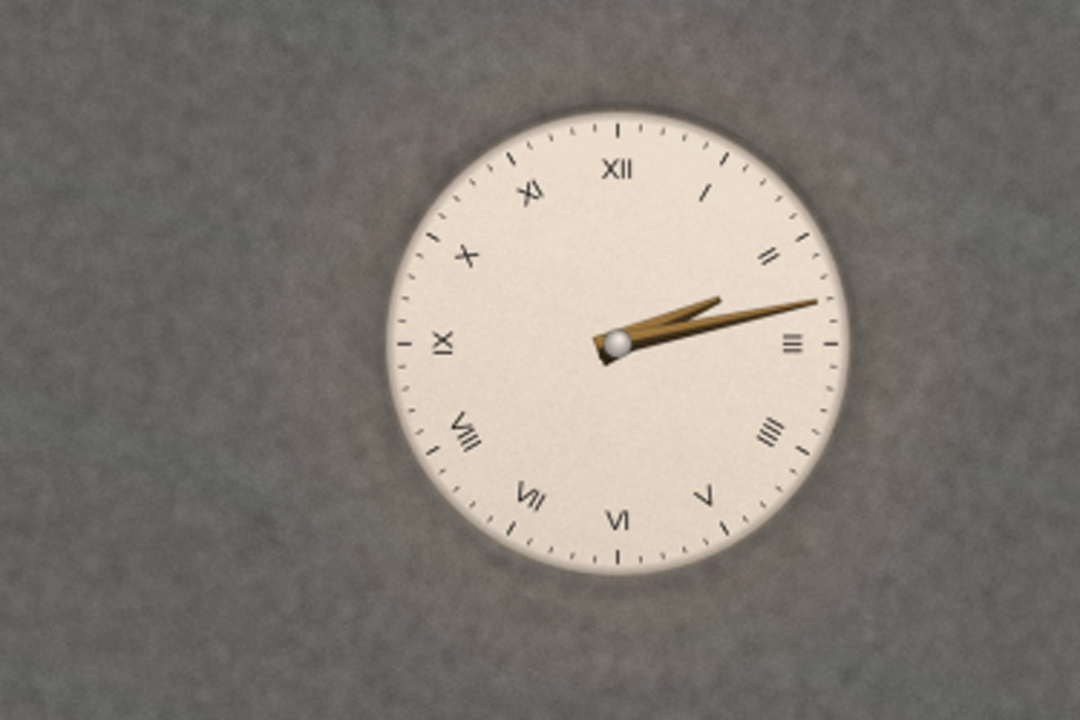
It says 2:13
